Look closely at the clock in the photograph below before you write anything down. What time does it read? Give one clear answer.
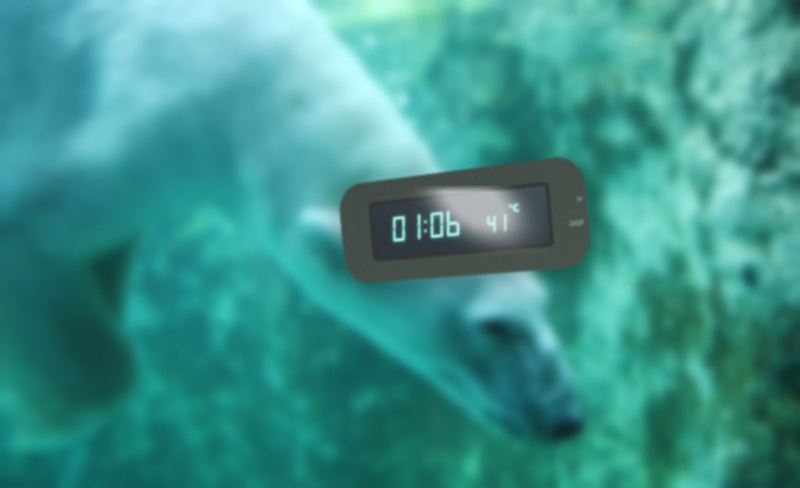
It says 1:06
